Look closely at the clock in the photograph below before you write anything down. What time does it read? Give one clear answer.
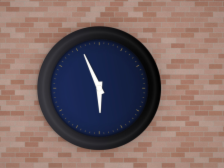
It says 5:56
